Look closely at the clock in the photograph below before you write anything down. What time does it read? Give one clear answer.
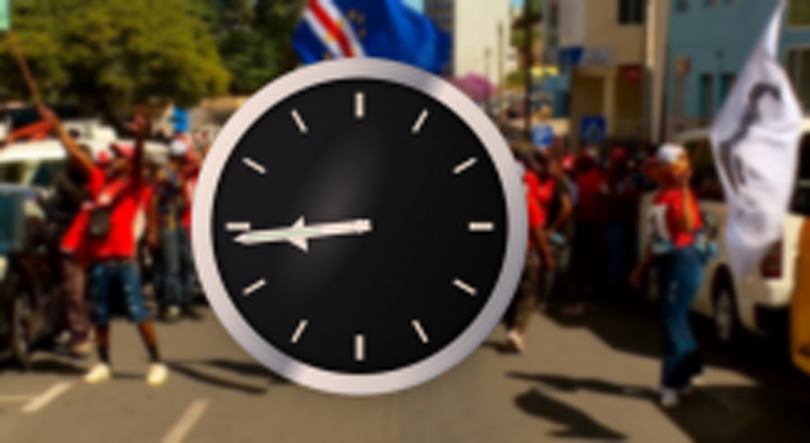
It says 8:44
